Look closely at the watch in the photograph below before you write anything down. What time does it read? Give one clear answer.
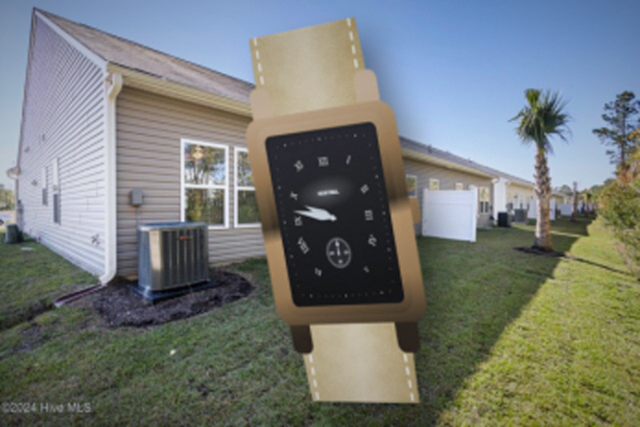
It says 9:47
